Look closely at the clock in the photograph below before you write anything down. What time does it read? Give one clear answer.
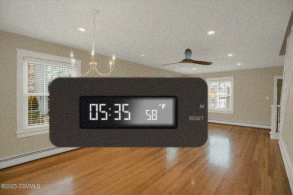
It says 5:35
